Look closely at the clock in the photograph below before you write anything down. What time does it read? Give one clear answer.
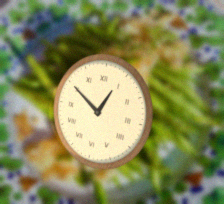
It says 12:50
